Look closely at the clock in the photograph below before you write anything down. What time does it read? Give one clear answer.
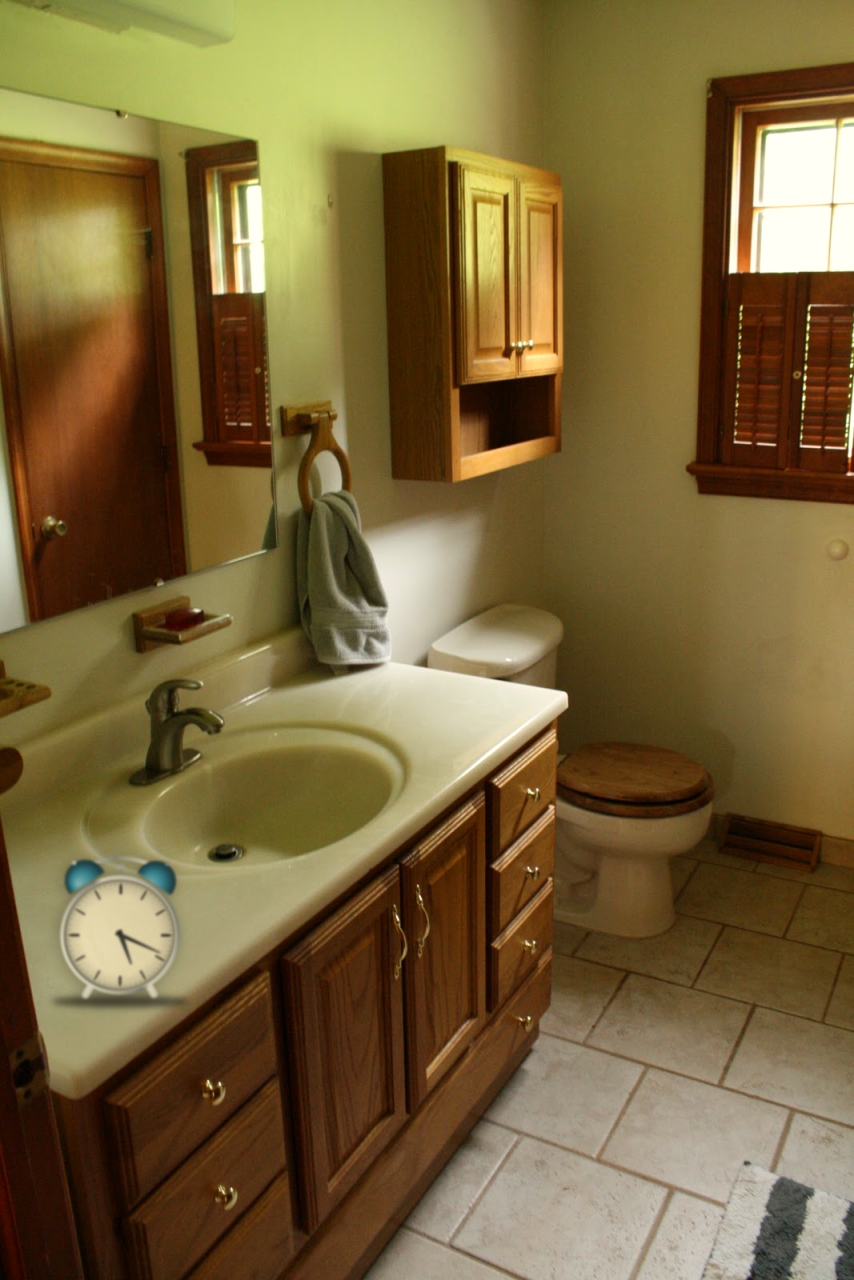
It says 5:19
